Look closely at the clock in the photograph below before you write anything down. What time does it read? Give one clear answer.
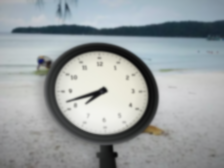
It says 7:42
